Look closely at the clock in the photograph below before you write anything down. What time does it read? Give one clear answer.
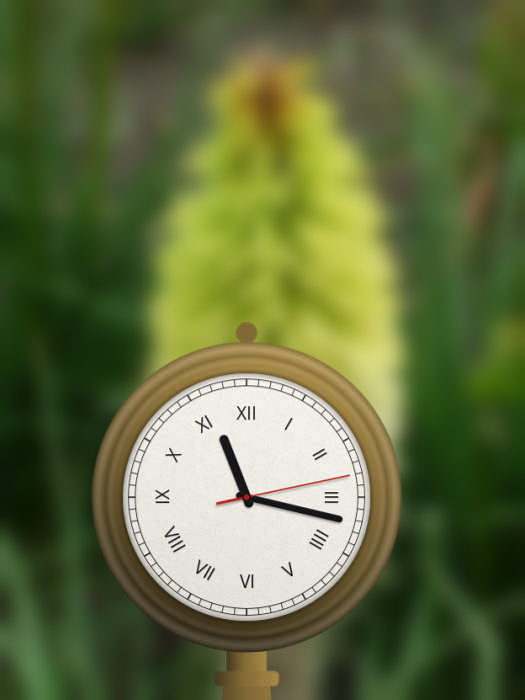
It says 11:17:13
